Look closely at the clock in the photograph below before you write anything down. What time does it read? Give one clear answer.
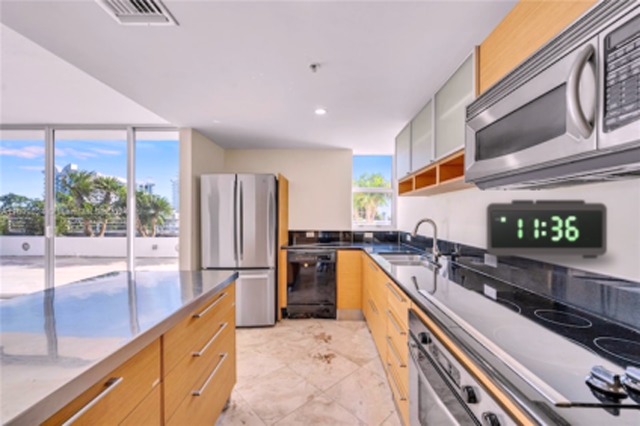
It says 11:36
